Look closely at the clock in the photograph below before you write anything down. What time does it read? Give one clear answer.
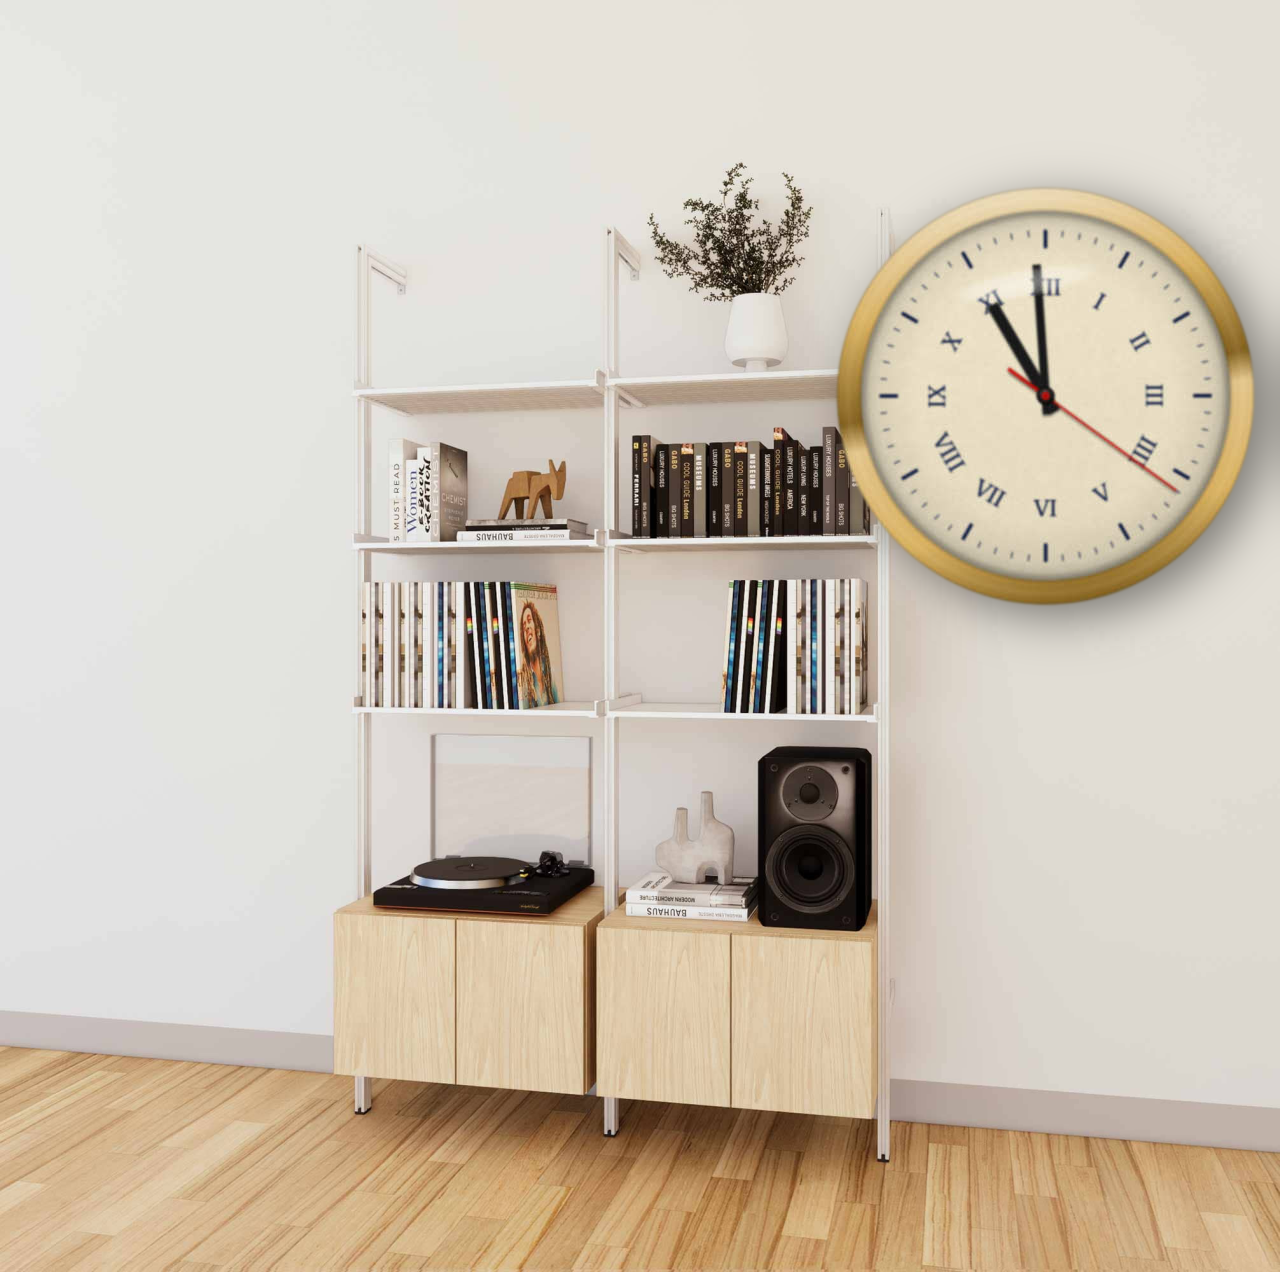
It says 10:59:21
